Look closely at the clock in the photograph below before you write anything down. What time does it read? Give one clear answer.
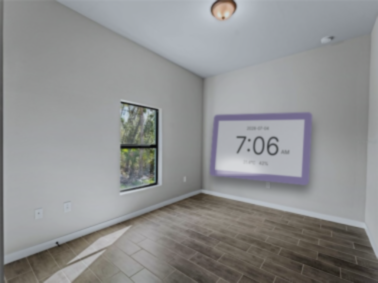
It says 7:06
